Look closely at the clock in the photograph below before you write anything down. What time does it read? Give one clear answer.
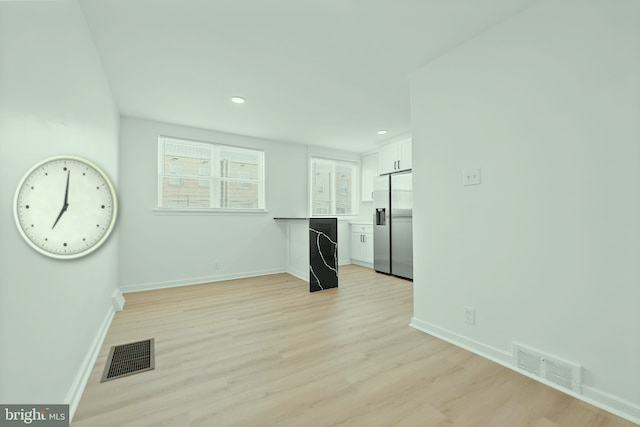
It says 7:01
